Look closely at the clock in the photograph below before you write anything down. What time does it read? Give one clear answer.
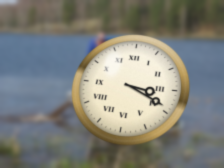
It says 3:19
